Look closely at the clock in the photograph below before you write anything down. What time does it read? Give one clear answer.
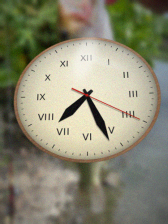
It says 7:26:20
